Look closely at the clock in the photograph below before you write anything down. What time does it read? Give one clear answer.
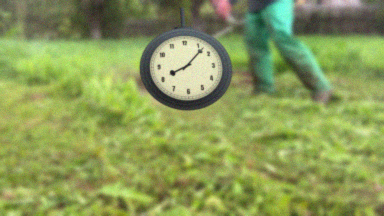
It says 8:07
